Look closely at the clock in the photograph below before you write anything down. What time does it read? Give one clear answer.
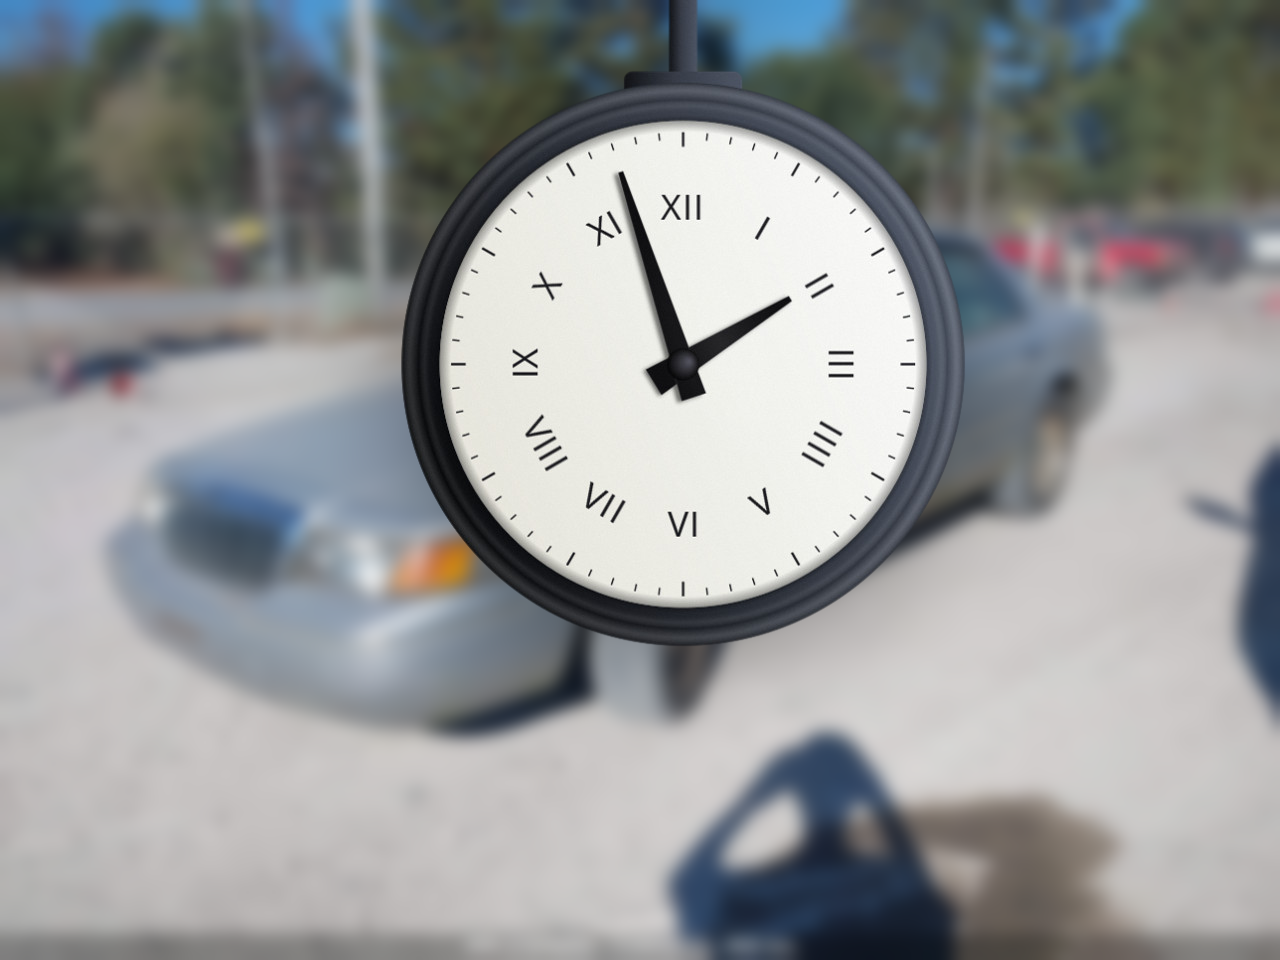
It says 1:57
